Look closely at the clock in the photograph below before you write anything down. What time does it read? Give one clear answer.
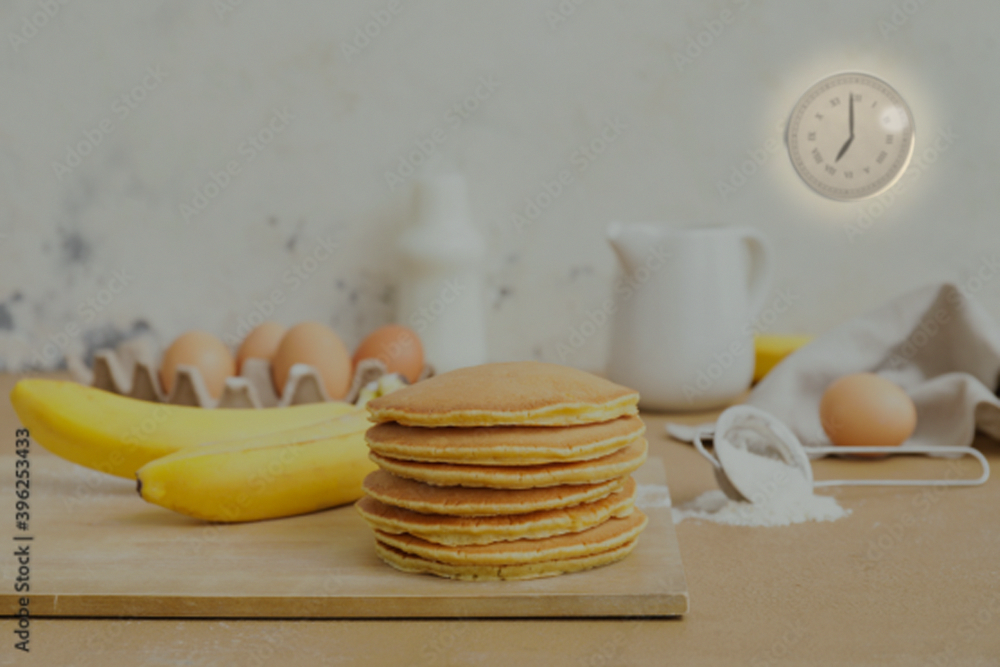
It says 6:59
